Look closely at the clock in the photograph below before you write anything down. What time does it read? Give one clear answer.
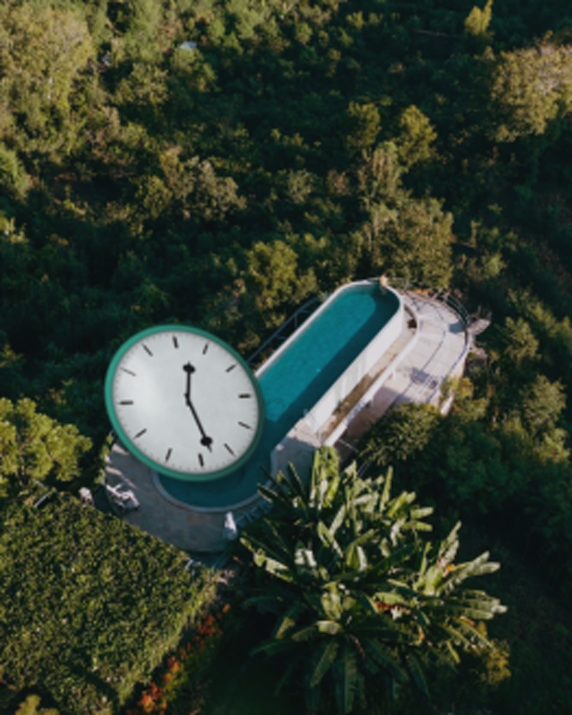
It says 12:28
